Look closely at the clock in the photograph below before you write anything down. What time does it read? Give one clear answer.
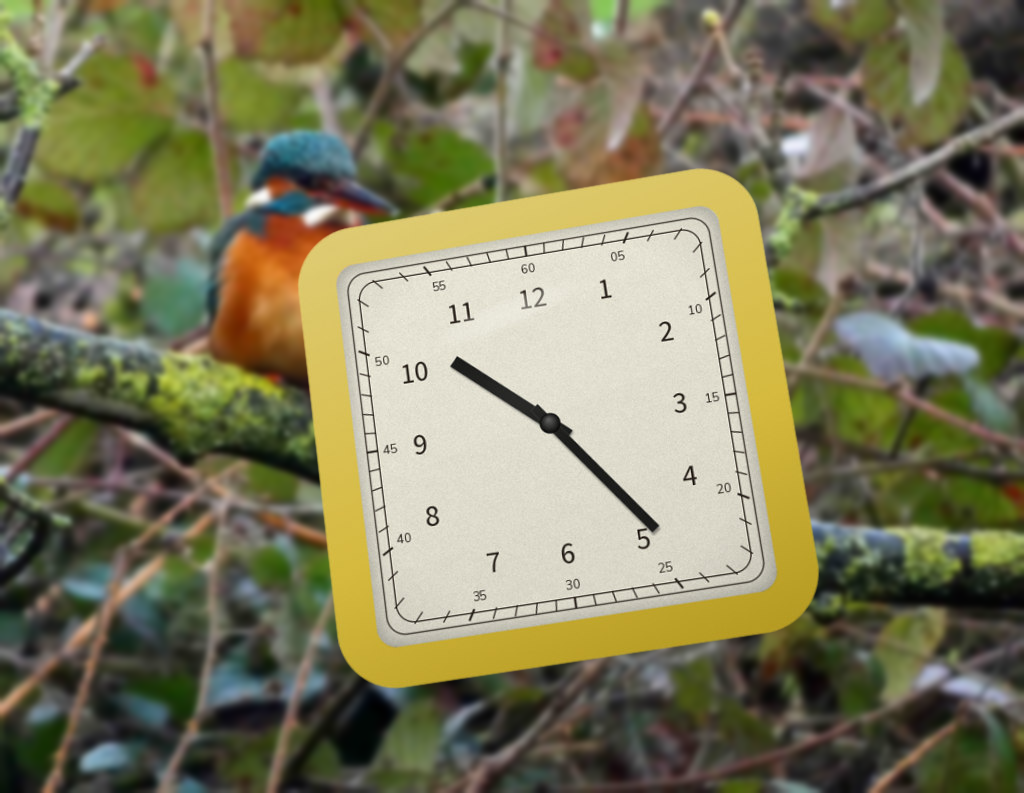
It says 10:24
